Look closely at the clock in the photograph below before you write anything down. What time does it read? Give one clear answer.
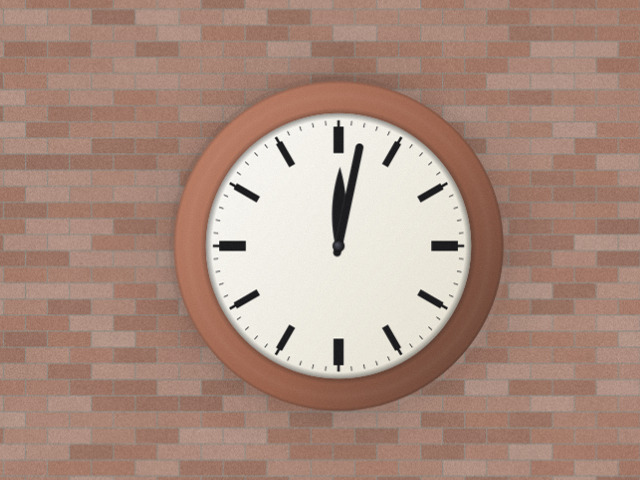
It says 12:02
